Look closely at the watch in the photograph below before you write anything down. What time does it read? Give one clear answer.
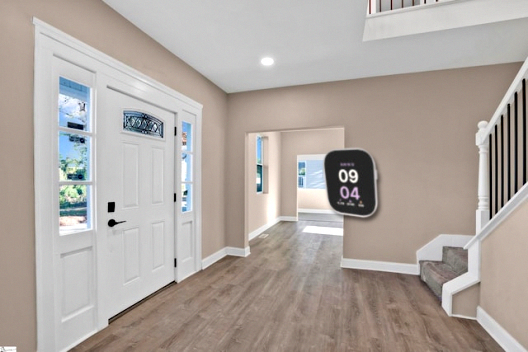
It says 9:04
